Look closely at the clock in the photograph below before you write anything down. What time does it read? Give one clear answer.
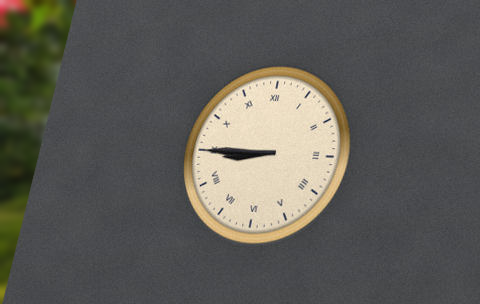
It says 8:45
